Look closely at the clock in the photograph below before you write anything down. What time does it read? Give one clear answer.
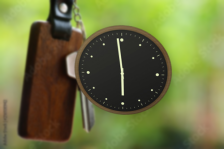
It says 5:59
